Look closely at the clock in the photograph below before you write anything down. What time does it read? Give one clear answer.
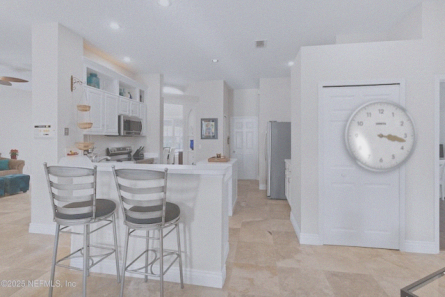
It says 3:17
